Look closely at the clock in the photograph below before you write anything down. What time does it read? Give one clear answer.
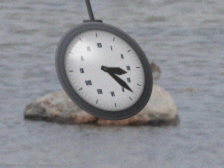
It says 3:23
